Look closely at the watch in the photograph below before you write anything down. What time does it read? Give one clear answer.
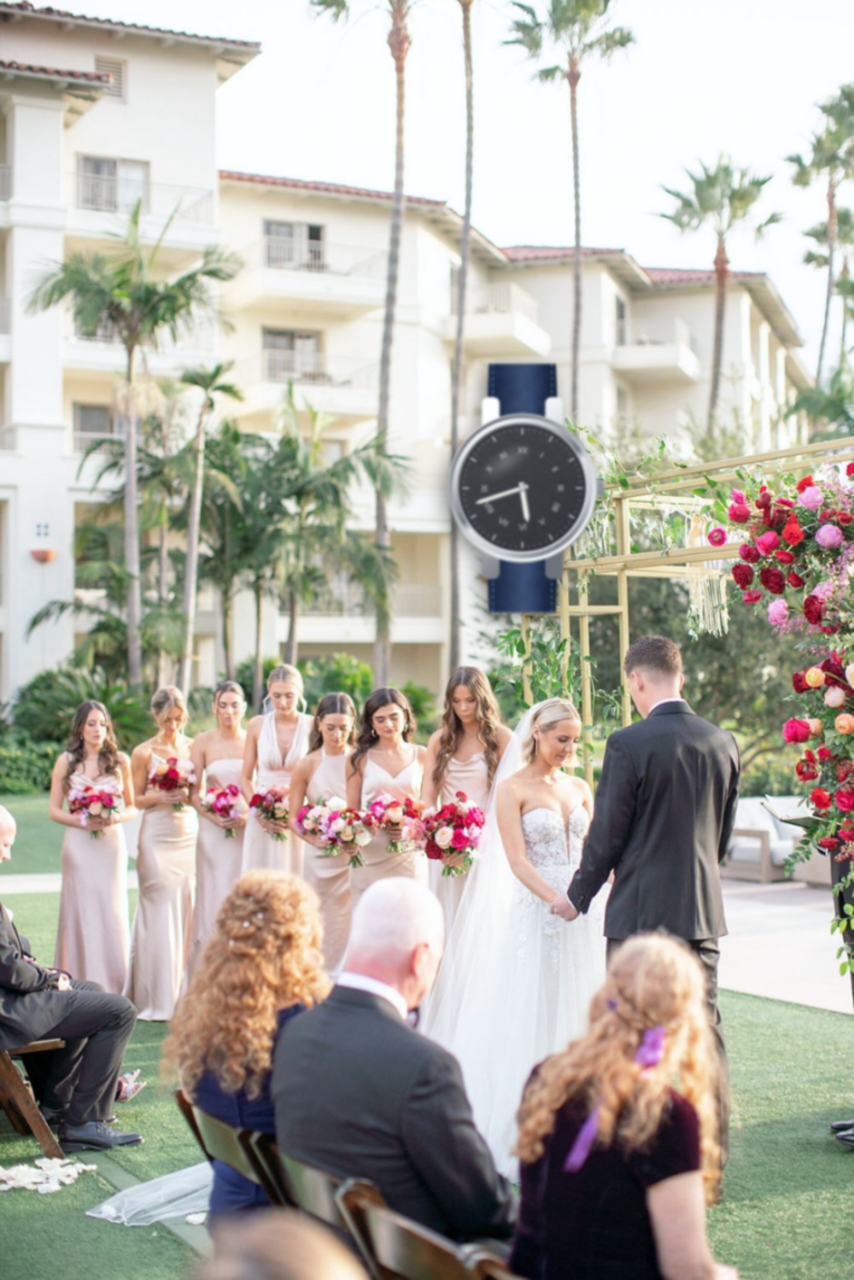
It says 5:42
